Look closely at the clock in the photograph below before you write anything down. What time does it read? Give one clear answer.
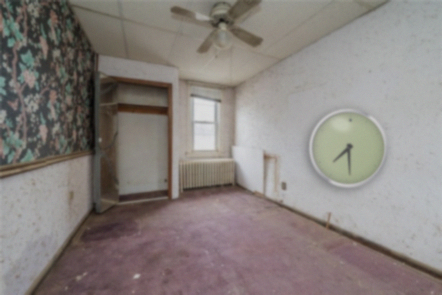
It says 7:29
